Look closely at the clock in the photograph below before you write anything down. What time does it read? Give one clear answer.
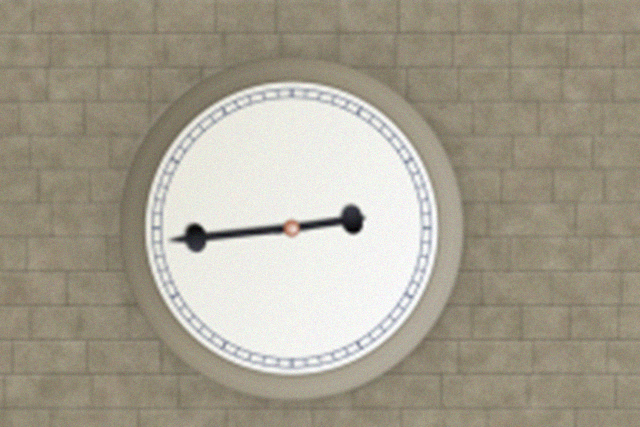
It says 2:44
